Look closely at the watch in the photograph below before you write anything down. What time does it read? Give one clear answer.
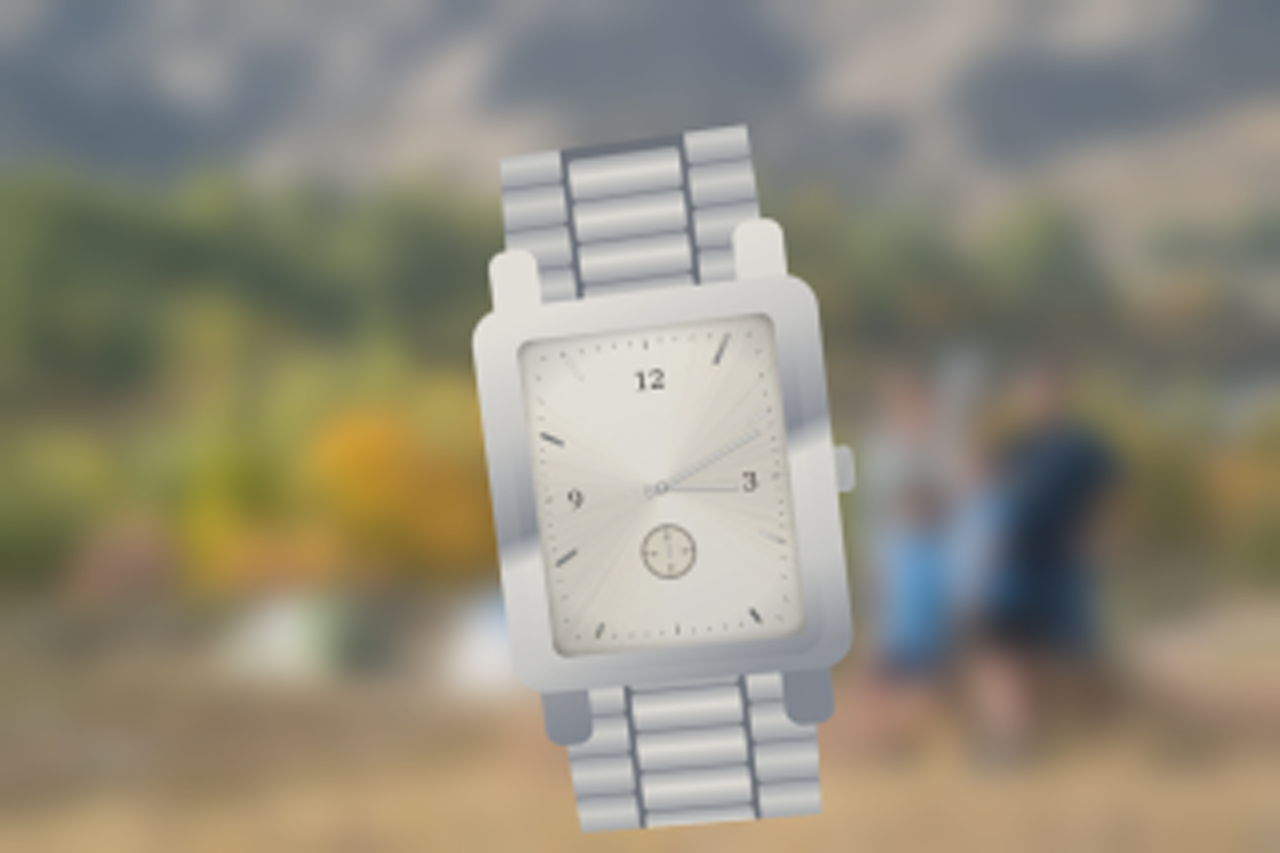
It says 3:11
